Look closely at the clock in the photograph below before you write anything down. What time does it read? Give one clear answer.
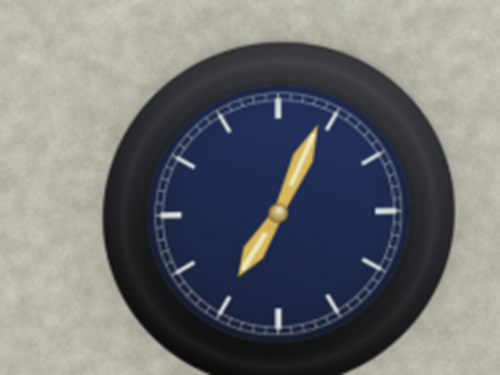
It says 7:04
